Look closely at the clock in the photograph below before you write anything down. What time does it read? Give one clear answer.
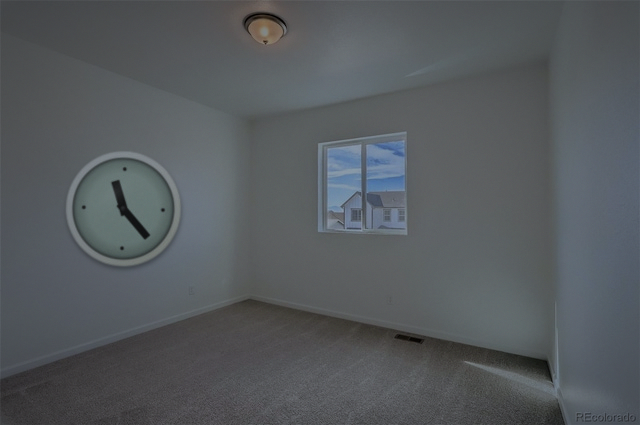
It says 11:23
